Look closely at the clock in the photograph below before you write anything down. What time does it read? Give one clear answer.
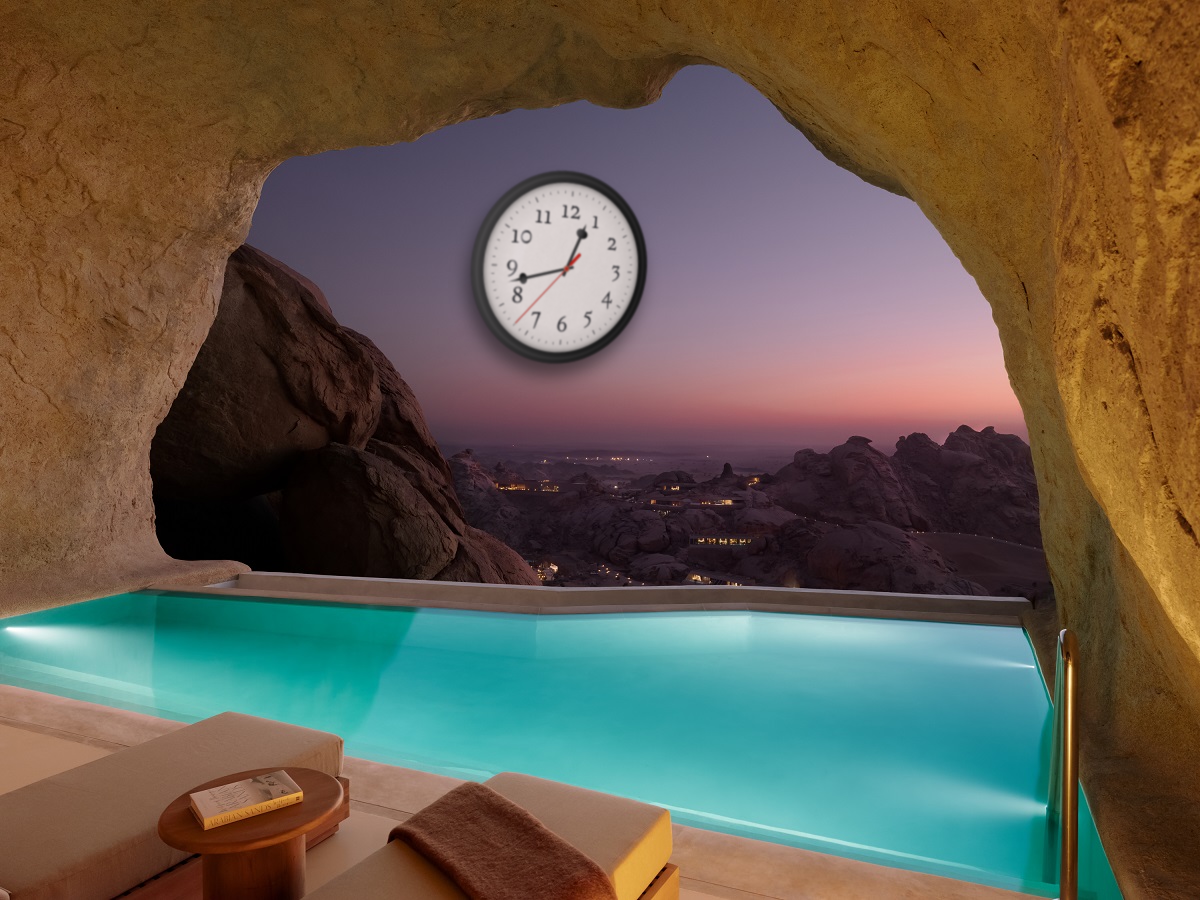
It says 12:42:37
